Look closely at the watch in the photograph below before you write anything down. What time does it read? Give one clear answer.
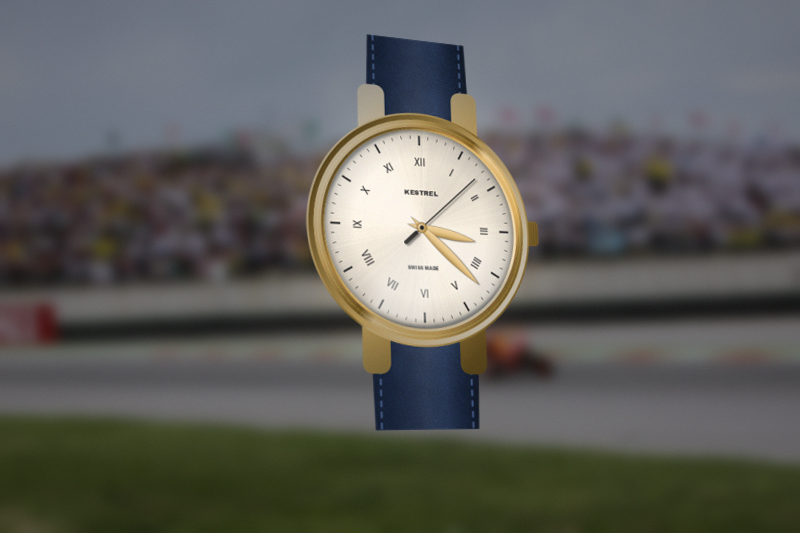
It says 3:22:08
